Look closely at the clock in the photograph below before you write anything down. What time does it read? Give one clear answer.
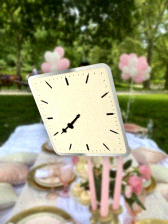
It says 7:39
